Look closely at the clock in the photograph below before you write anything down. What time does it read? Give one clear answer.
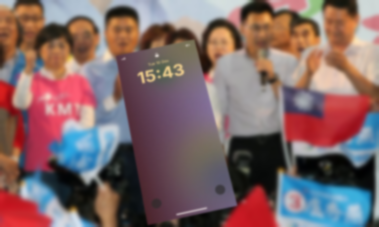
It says 15:43
